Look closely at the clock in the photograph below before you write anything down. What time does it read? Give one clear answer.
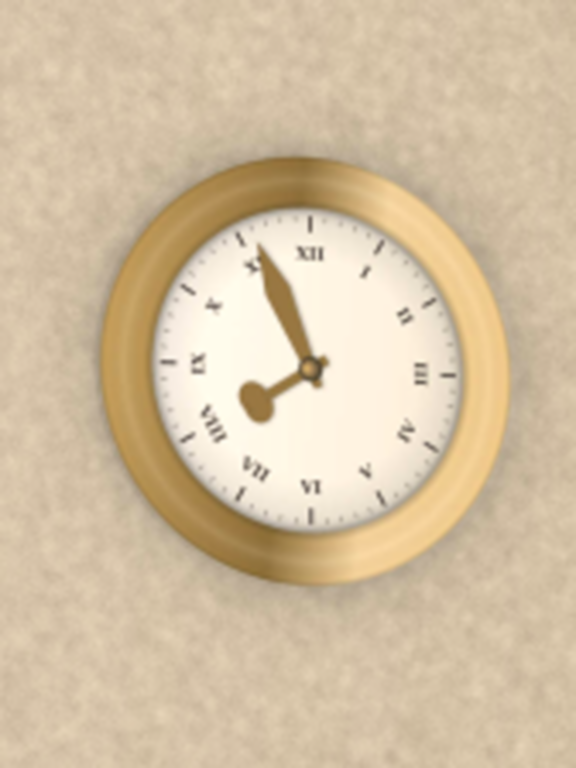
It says 7:56
